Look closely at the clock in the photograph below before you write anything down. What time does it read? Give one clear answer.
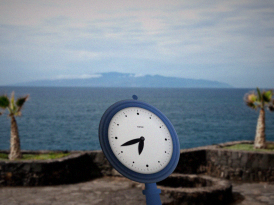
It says 6:42
